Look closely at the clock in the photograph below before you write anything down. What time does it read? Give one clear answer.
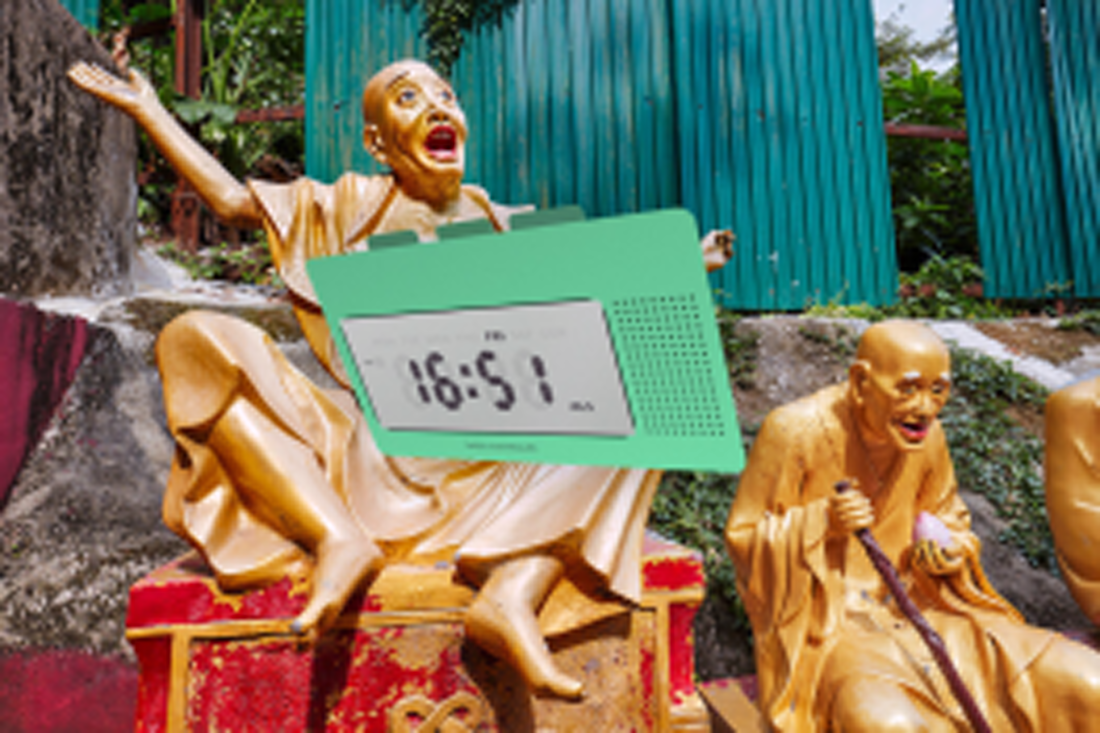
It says 16:51
